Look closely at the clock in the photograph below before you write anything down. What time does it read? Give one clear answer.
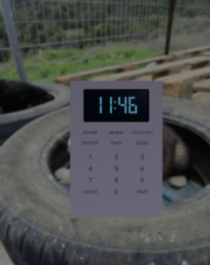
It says 11:46
